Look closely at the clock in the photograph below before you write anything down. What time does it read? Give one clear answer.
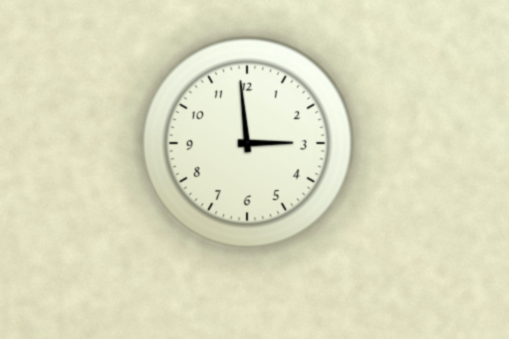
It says 2:59
